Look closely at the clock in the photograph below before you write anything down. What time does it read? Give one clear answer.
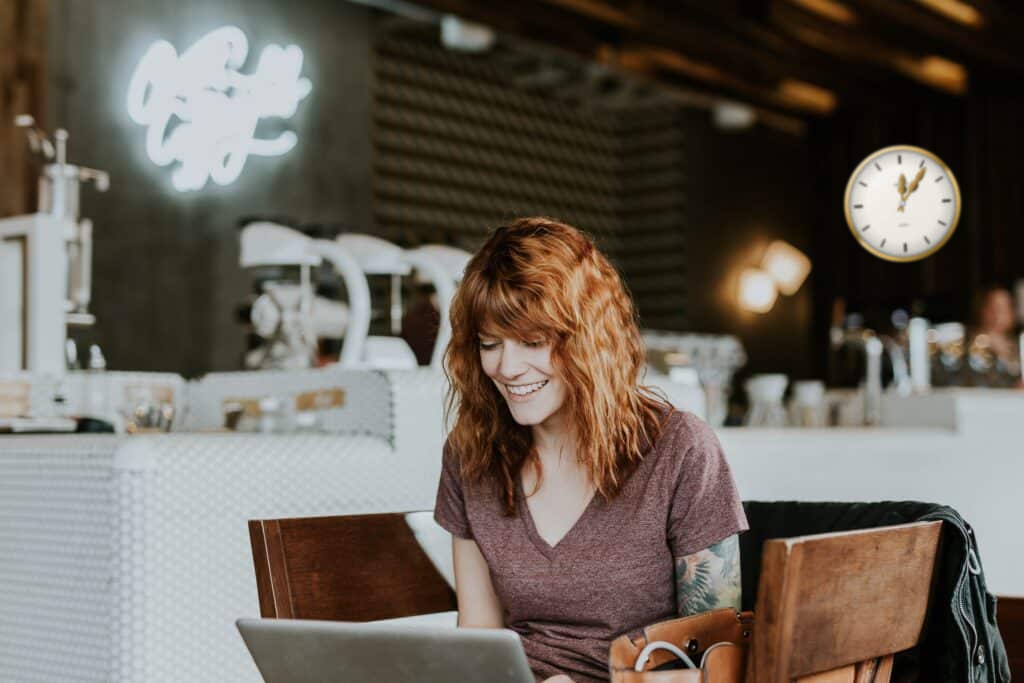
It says 12:06
